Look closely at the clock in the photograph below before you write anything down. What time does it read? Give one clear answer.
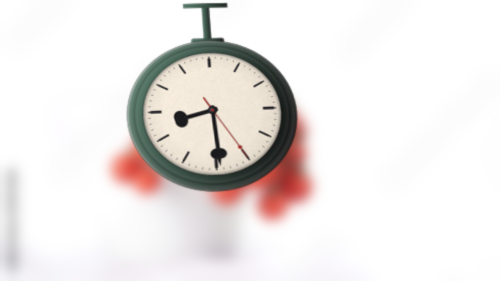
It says 8:29:25
